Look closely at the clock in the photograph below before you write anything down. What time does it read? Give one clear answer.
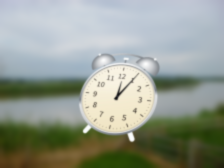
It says 12:05
